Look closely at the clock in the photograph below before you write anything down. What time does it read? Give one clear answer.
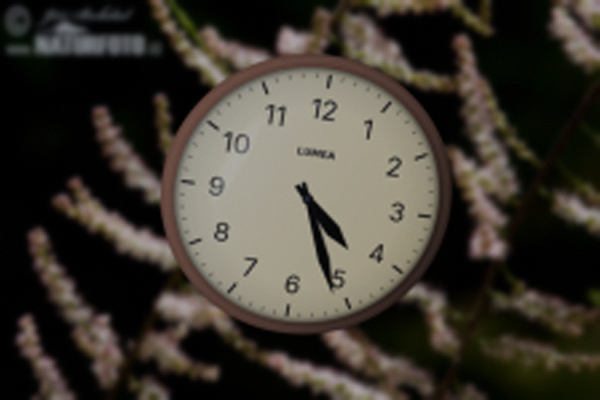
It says 4:26
